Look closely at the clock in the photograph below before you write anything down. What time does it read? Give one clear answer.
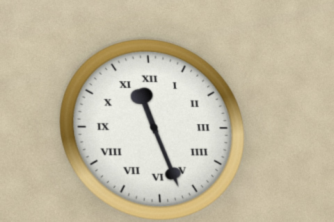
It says 11:27
